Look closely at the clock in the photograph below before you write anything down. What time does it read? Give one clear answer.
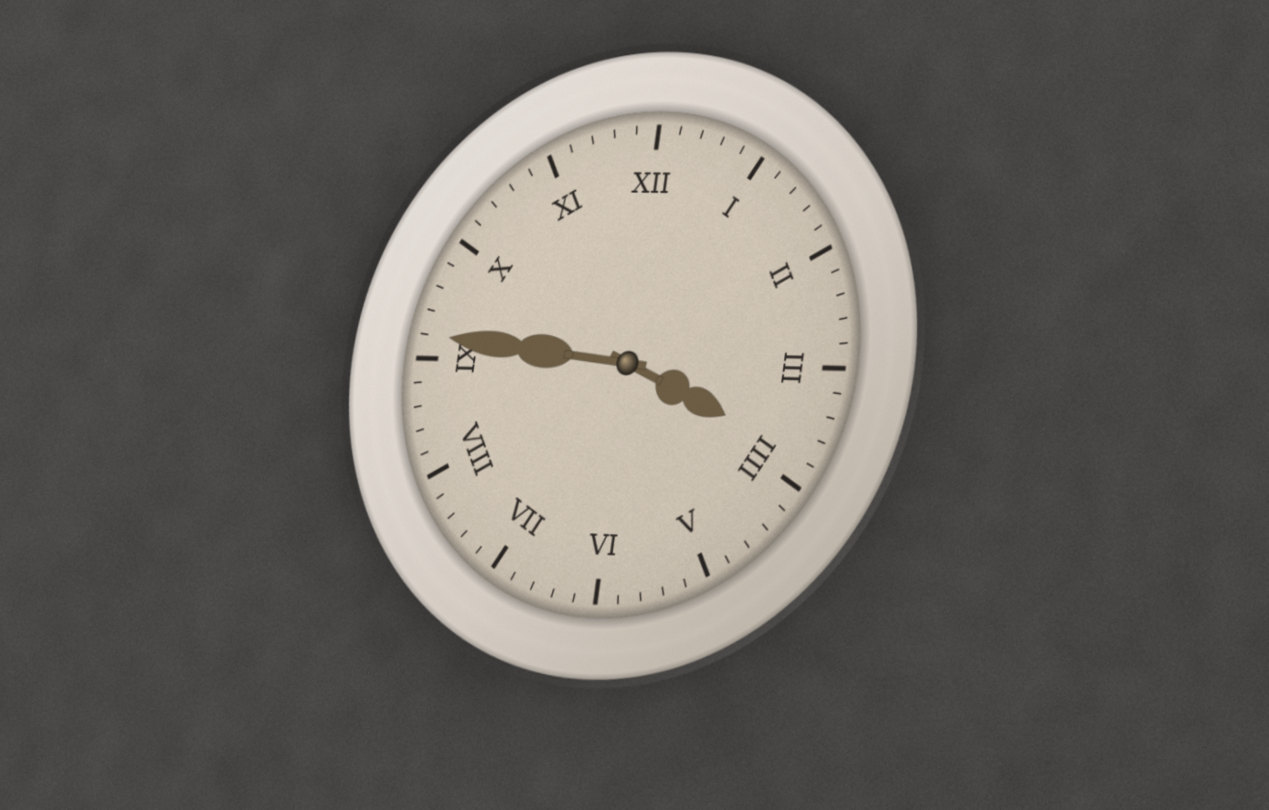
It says 3:46
